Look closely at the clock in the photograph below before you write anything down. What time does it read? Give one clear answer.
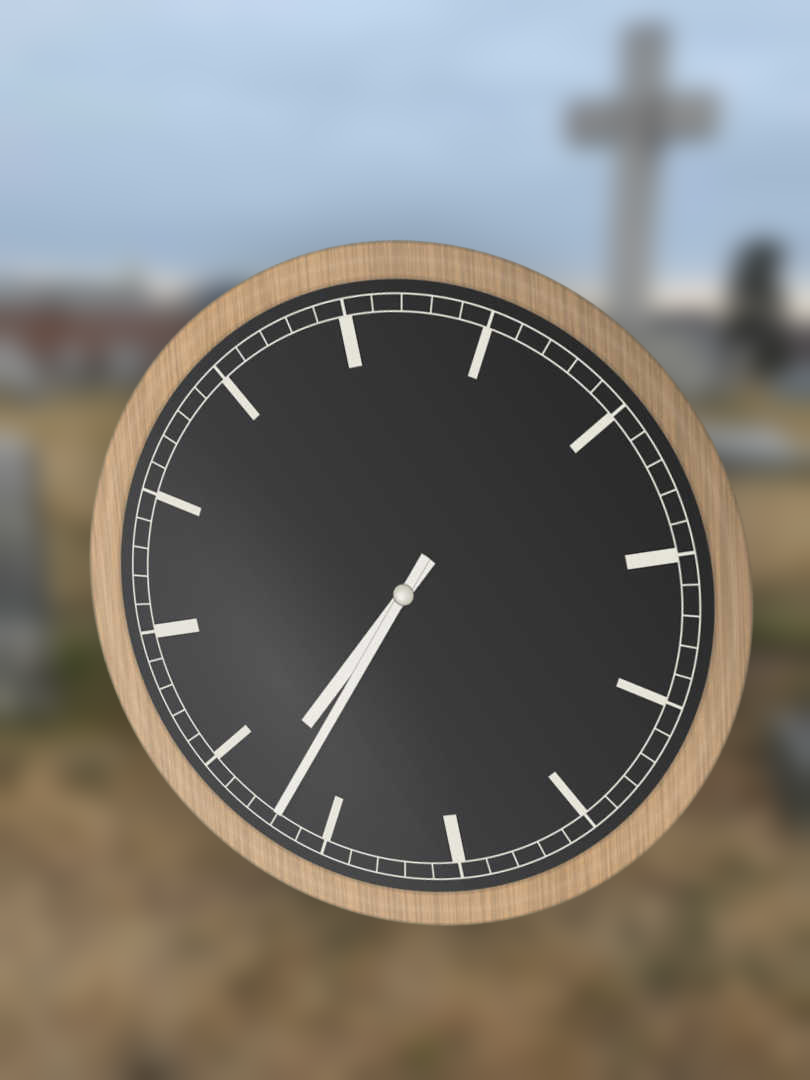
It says 7:37
